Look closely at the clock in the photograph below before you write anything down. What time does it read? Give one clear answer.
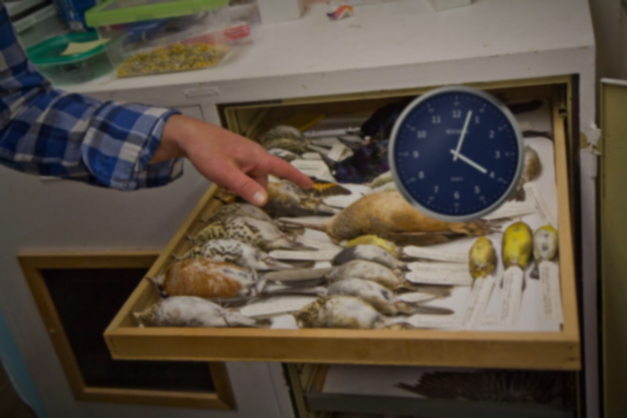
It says 4:03
